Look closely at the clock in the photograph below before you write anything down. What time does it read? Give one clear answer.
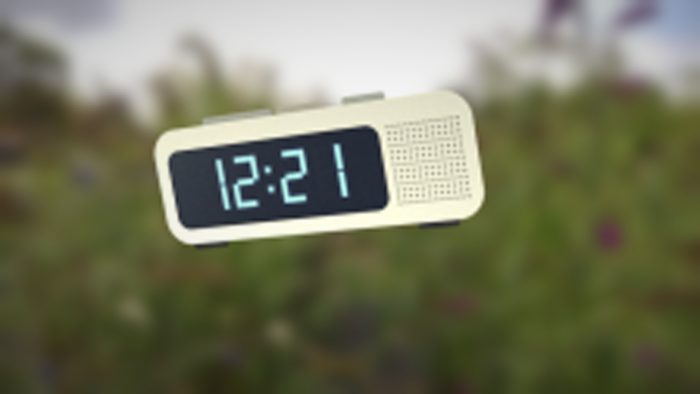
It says 12:21
